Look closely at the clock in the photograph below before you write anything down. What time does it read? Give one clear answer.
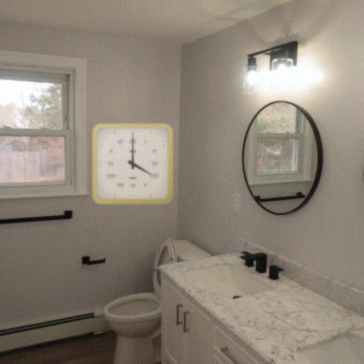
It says 4:00
